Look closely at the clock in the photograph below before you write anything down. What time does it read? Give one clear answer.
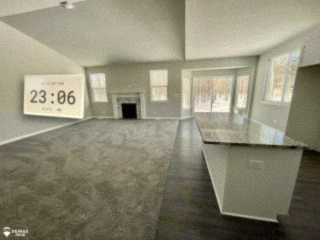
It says 23:06
